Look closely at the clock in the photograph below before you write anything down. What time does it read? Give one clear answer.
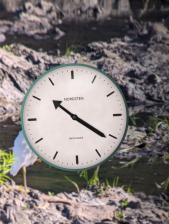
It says 10:21
